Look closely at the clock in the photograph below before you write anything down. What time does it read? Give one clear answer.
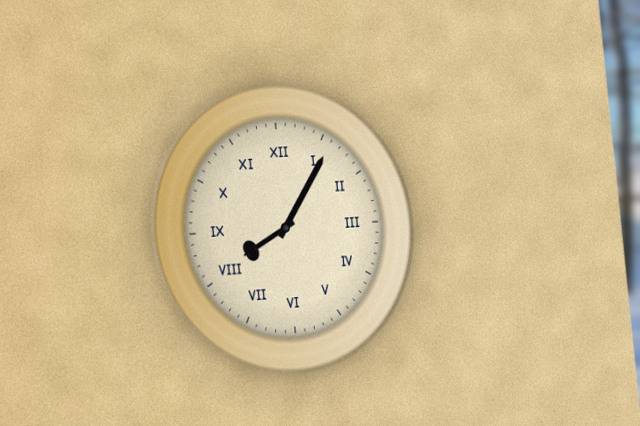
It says 8:06
